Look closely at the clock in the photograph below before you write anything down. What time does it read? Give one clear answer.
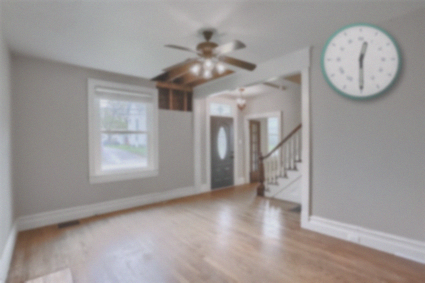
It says 12:30
